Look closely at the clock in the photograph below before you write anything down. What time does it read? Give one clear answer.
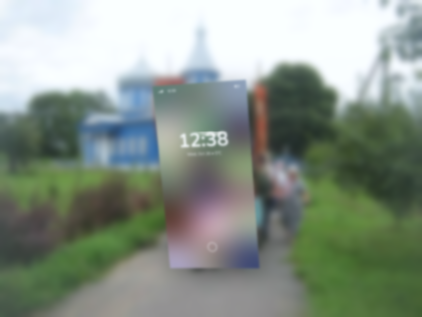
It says 12:38
